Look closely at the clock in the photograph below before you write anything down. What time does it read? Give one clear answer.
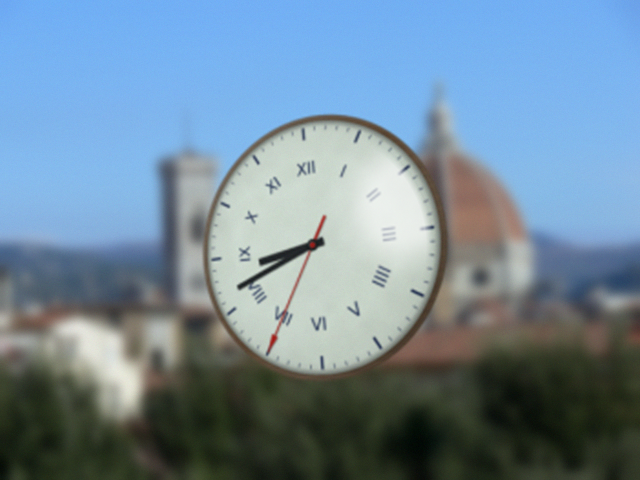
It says 8:41:35
